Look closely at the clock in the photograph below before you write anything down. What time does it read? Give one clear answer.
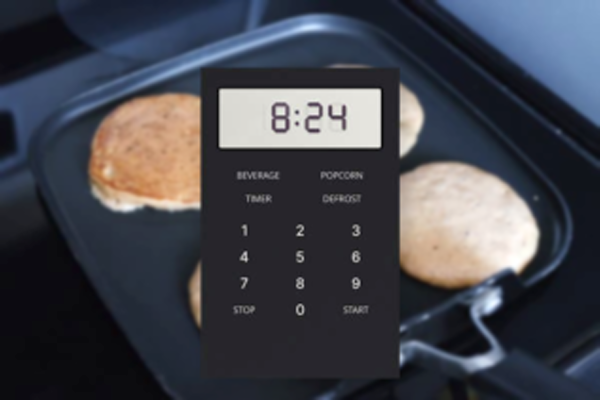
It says 8:24
